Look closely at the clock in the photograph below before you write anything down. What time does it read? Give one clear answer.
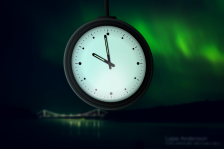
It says 9:59
